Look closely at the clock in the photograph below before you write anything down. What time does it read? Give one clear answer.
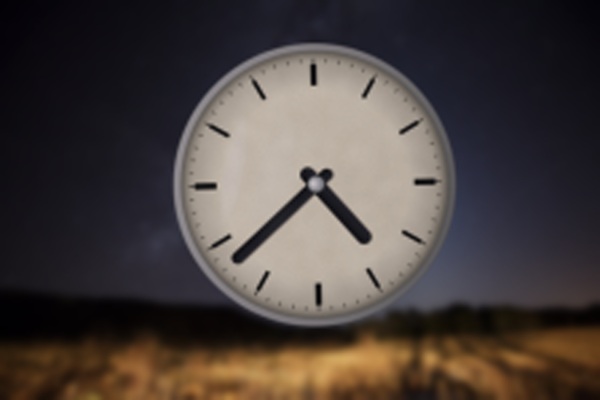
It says 4:38
